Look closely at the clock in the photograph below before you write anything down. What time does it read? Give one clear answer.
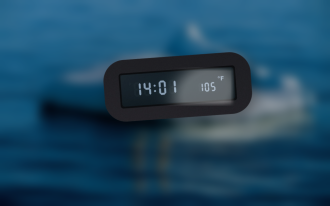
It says 14:01
